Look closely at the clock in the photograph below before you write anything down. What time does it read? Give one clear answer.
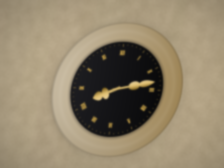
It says 8:13
